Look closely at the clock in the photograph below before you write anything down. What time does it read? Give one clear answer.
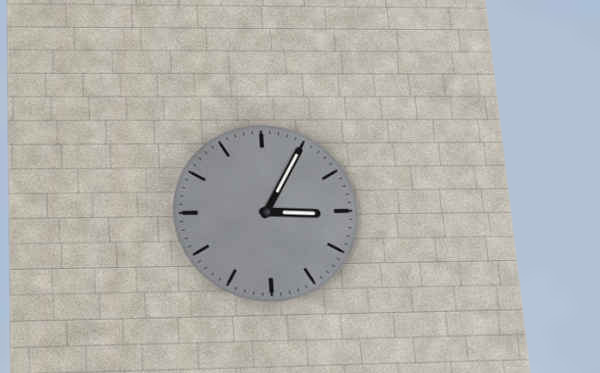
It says 3:05
